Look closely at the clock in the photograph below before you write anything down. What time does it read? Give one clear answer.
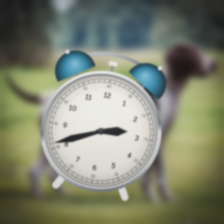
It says 2:41
